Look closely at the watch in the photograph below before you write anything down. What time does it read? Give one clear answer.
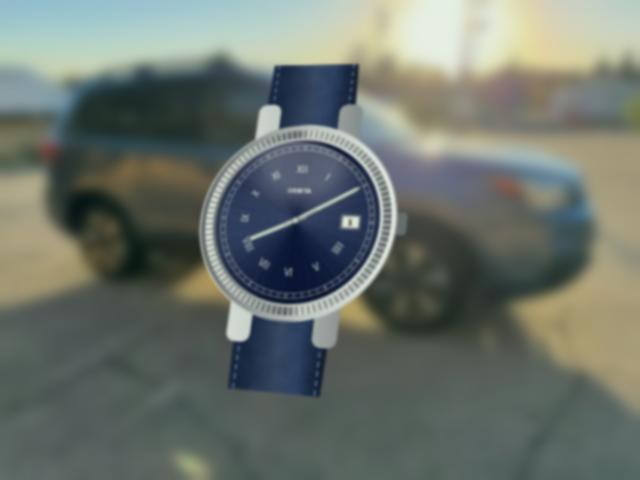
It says 8:10
